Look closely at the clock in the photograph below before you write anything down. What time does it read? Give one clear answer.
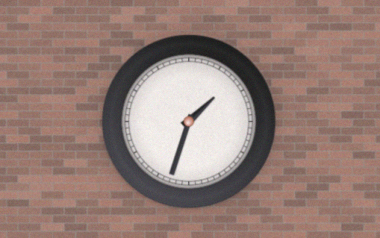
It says 1:33
